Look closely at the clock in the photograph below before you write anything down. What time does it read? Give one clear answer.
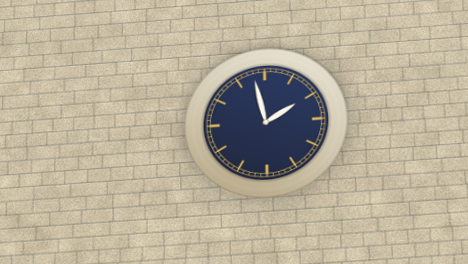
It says 1:58
